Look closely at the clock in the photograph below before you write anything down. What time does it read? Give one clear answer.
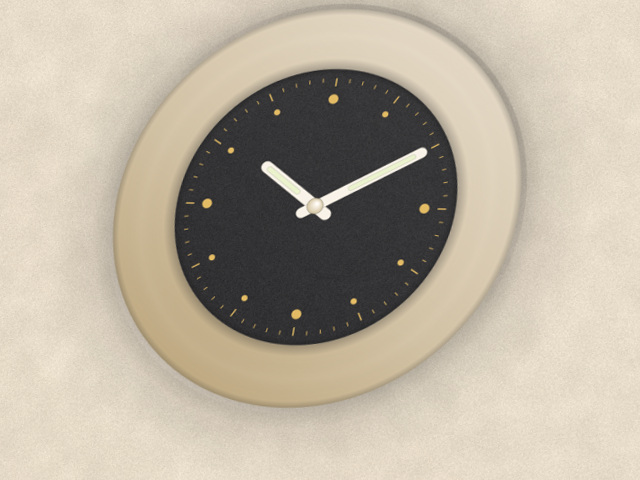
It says 10:10
